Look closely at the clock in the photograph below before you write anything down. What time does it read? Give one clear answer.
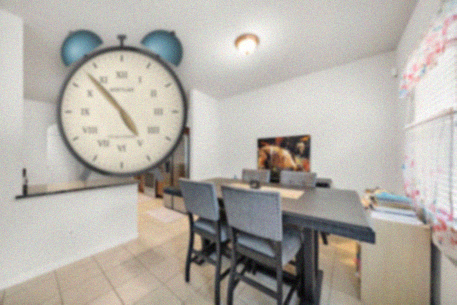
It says 4:53
